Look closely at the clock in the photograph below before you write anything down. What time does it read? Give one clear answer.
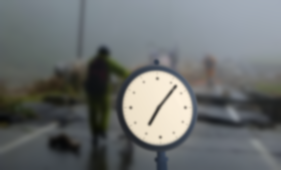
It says 7:07
